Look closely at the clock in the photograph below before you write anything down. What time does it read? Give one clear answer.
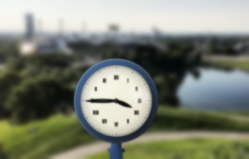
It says 3:45
